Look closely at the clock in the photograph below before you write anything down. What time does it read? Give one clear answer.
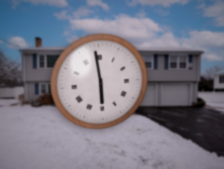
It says 5:59
